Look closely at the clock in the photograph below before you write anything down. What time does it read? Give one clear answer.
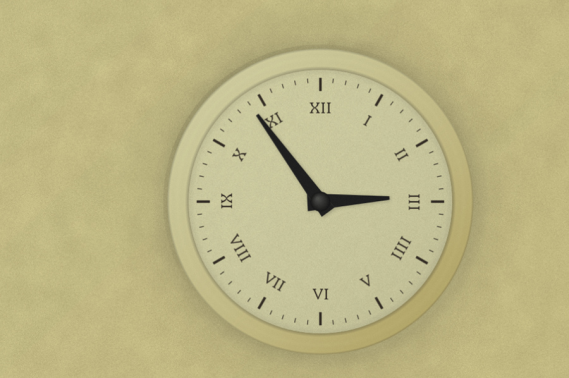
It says 2:54
